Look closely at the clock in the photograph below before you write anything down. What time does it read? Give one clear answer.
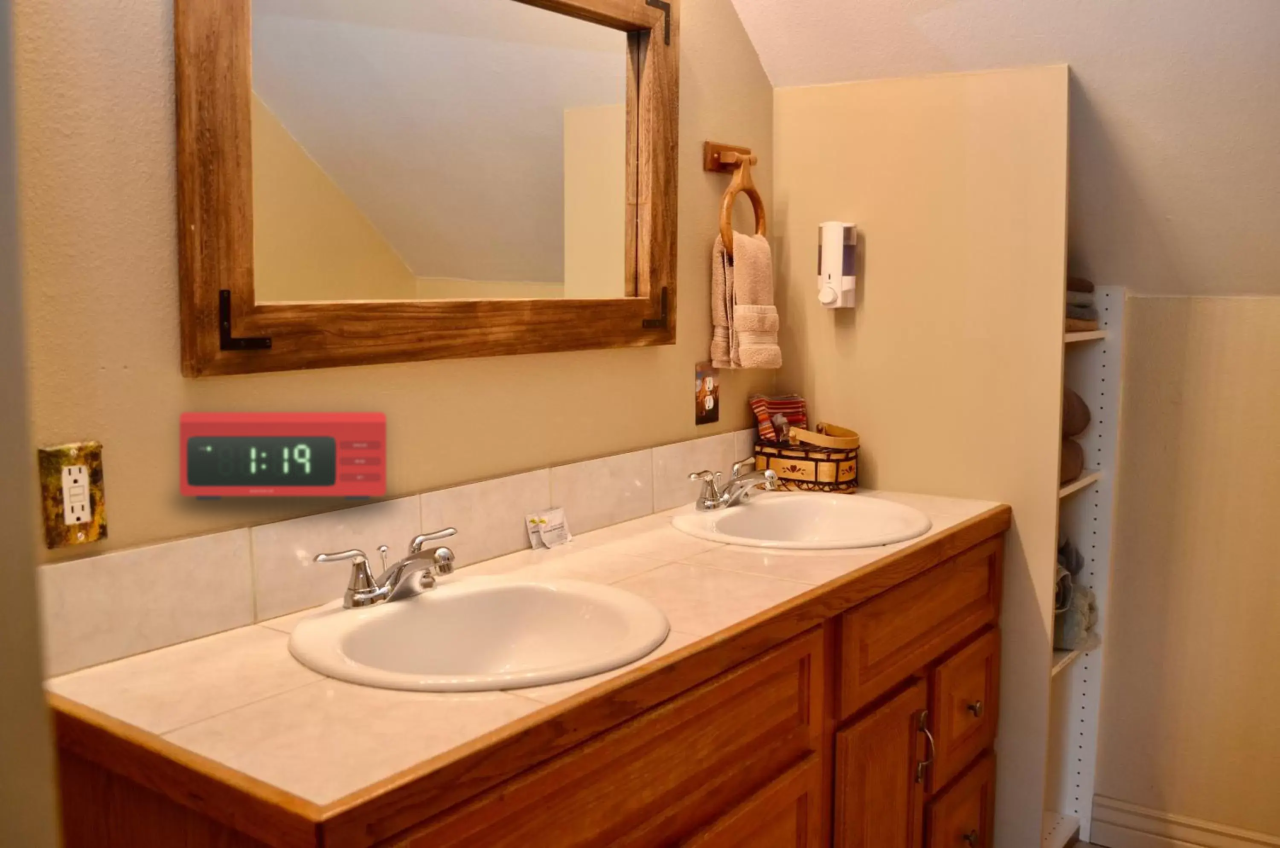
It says 1:19
